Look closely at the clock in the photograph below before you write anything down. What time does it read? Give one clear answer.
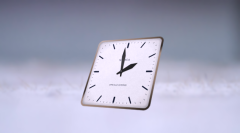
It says 1:59
